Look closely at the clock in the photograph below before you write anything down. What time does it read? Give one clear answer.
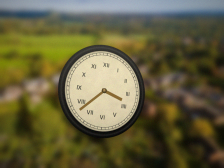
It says 3:38
